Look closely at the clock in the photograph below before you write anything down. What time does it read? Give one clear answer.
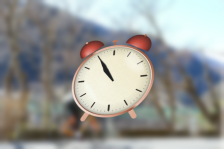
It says 10:55
